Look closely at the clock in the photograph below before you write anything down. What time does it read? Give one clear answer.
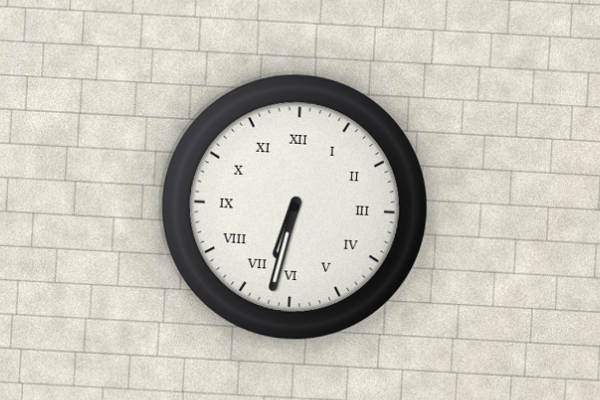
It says 6:32
